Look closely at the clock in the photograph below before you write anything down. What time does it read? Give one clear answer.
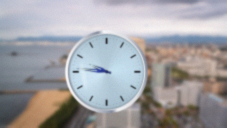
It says 9:46
